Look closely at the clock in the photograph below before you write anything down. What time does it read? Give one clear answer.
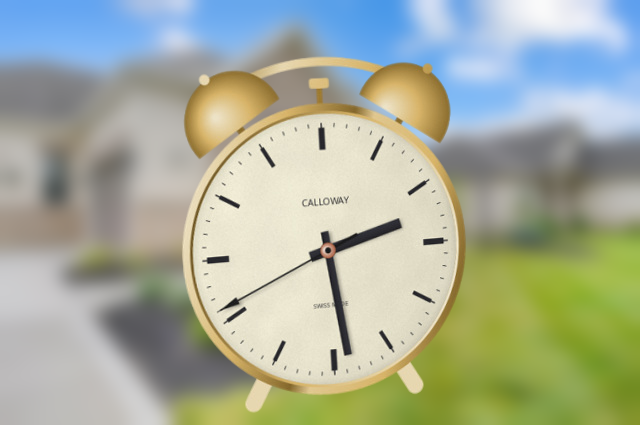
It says 2:28:41
